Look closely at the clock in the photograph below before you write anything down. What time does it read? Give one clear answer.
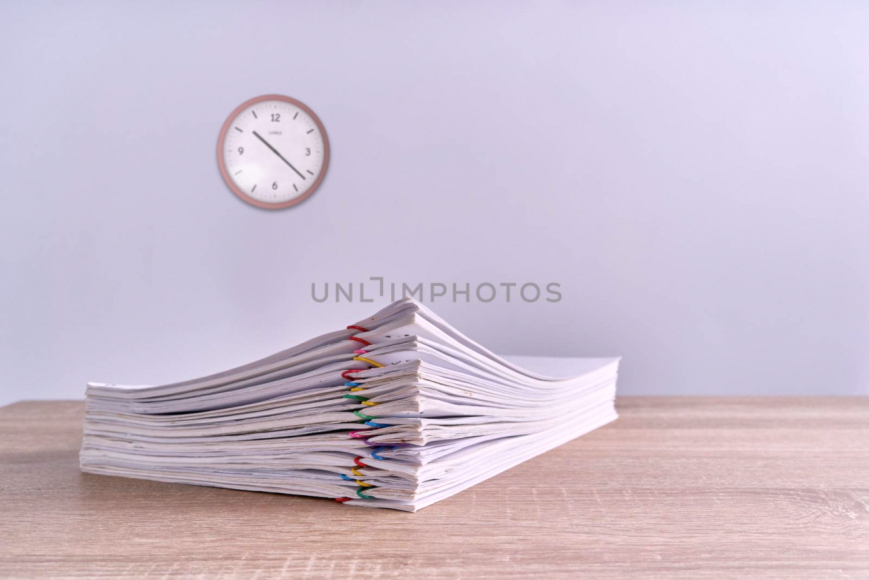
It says 10:22
